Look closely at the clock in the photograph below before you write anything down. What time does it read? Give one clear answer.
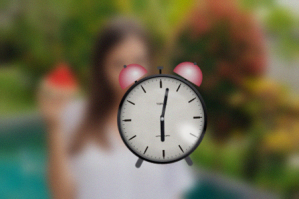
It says 6:02
